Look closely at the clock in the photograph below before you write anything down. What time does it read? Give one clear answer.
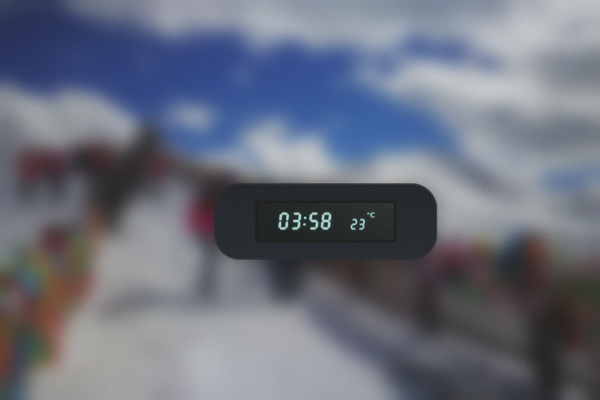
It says 3:58
